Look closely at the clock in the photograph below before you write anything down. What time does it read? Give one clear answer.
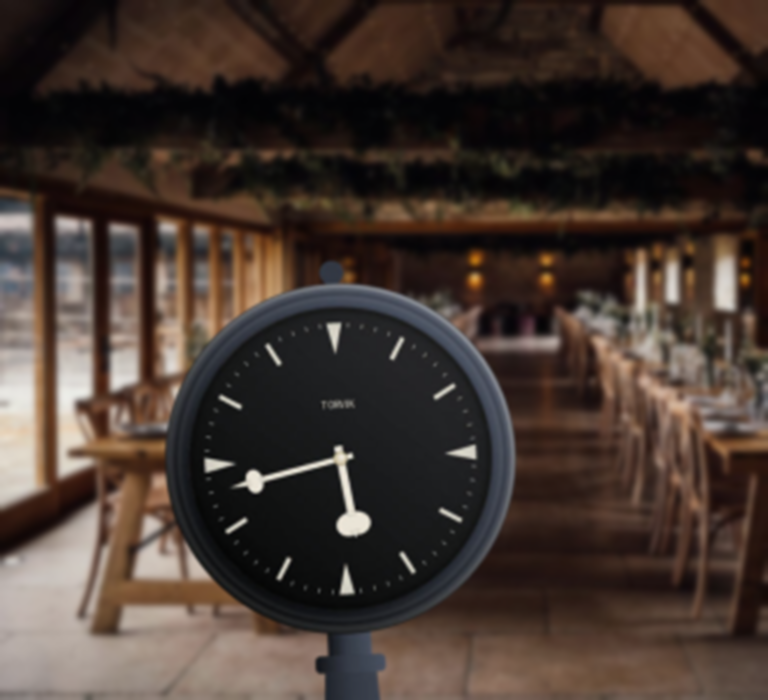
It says 5:43
